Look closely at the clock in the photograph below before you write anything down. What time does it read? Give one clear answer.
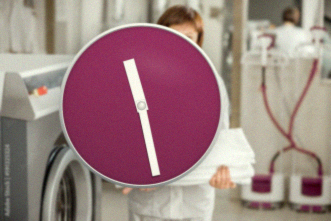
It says 11:28
